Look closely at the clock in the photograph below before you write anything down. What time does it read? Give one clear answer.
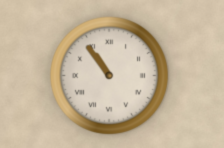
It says 10:54
